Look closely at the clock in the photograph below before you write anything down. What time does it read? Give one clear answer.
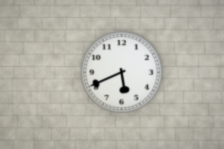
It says 5:41
